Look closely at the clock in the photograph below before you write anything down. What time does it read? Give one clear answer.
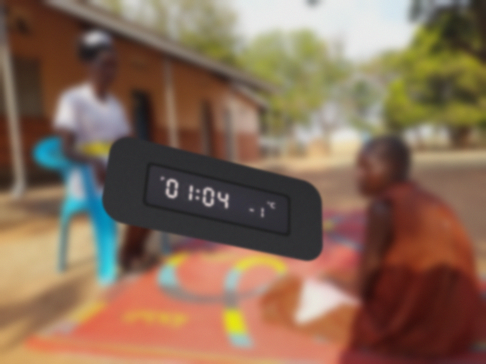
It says 1:04
